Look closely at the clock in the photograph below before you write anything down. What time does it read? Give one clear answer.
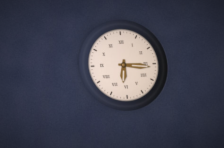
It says 6:16
